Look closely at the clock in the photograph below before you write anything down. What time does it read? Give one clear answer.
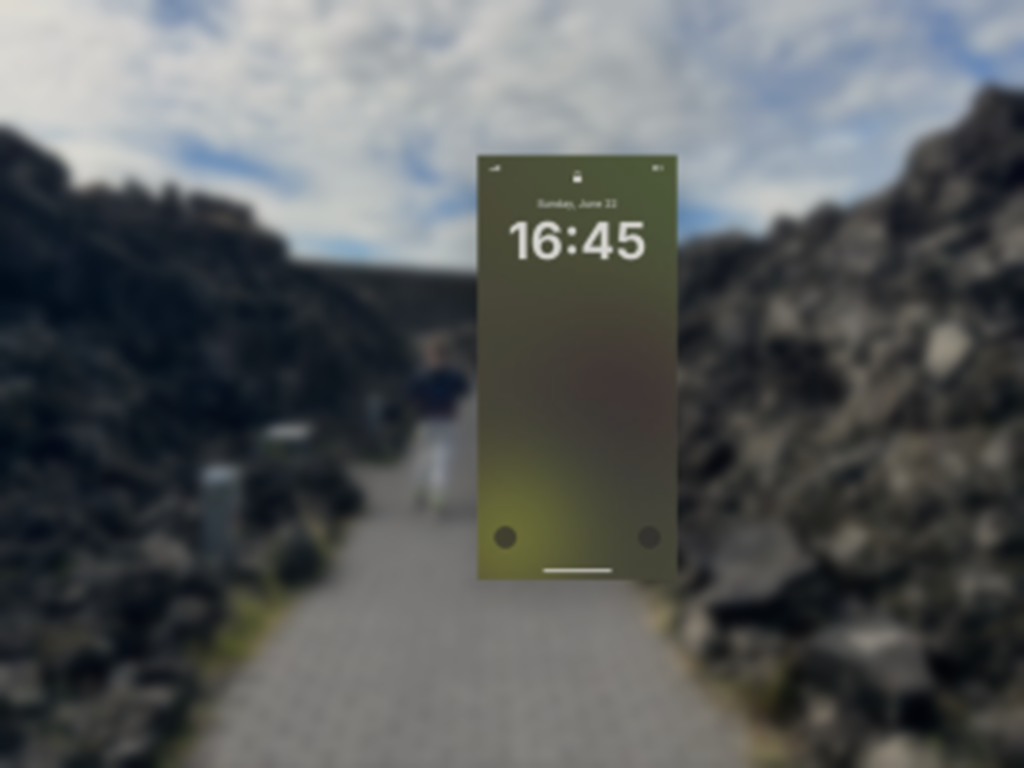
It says 16:45
